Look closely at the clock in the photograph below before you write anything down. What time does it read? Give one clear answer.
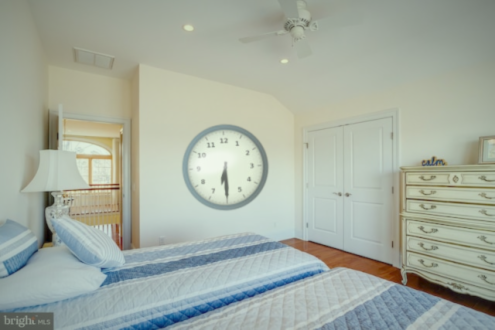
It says 6:30
